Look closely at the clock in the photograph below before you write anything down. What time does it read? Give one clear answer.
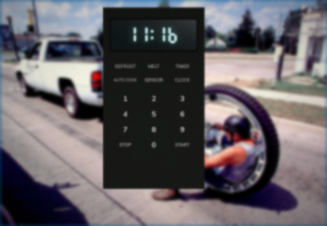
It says 11:16
